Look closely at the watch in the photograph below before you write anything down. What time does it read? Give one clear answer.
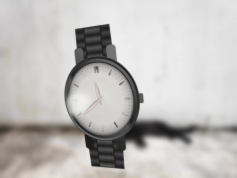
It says 11:39
